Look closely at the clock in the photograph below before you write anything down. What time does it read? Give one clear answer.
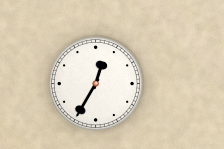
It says 12:35
